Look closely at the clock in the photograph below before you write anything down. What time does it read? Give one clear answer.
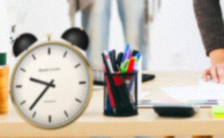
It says 9:37
